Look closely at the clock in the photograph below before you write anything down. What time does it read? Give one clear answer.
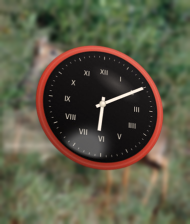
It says 6:10
